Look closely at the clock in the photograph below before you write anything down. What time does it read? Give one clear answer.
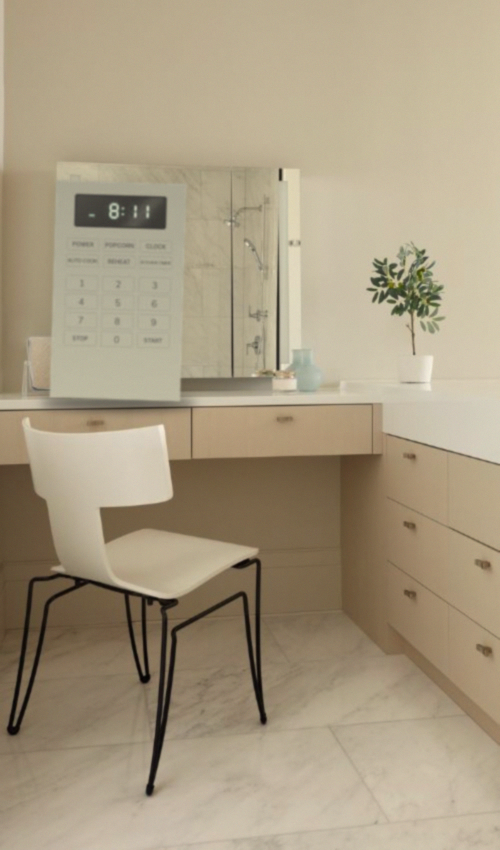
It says 8:11
